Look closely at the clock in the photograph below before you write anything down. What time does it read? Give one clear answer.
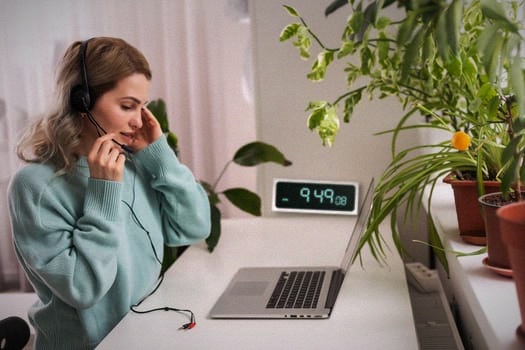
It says 9:49
